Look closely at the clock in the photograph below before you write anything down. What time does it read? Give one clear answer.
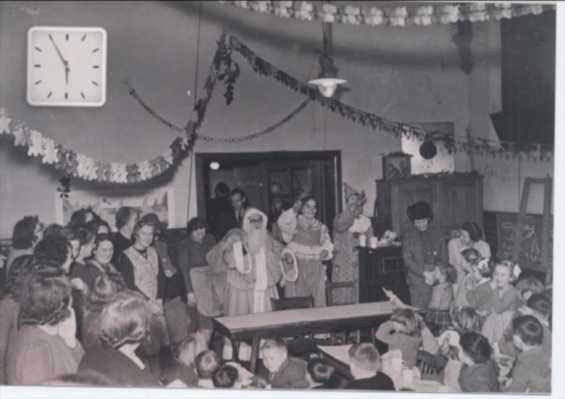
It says 5:55
